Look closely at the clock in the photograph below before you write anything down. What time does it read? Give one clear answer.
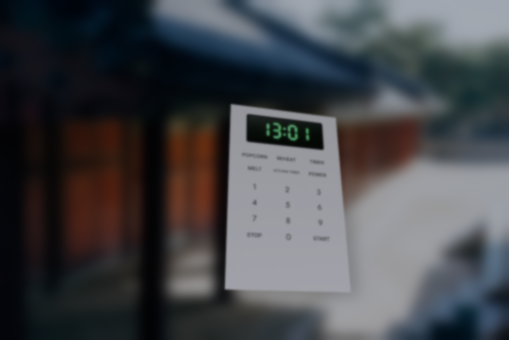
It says 13:01
